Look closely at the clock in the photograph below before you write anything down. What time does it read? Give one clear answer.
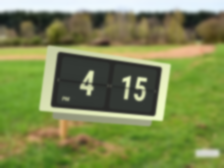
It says 4:15
